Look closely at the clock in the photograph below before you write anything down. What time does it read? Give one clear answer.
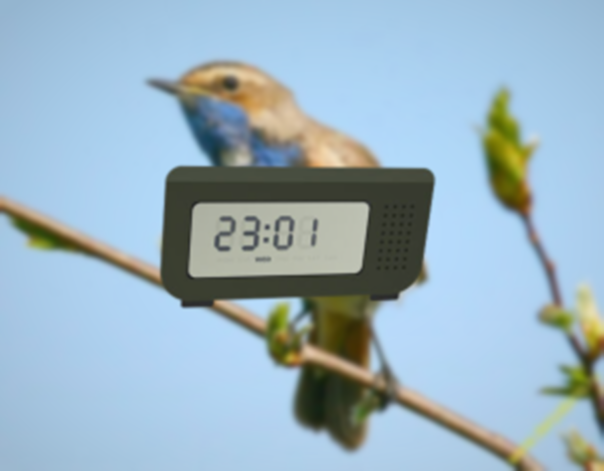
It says 23:01
